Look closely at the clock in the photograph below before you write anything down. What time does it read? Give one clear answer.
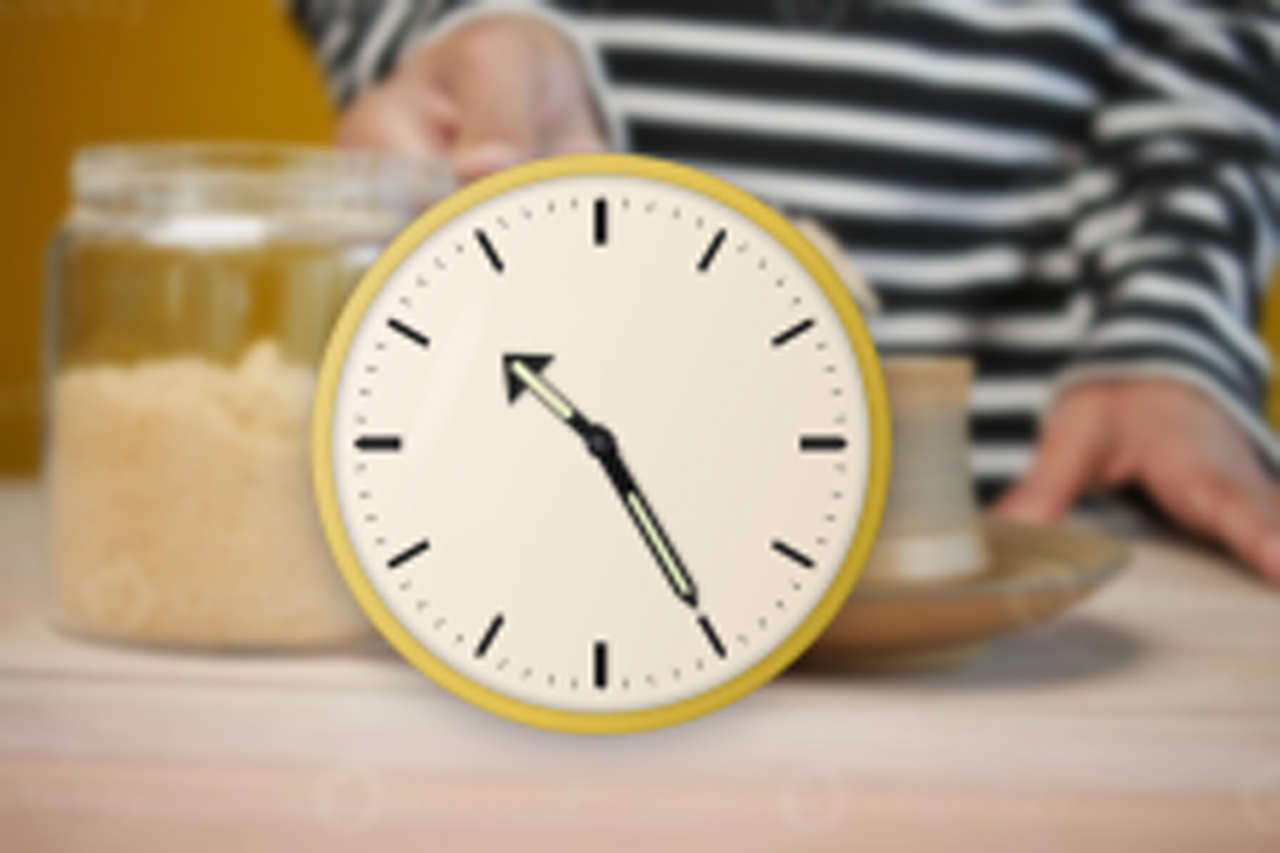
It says 10:25
